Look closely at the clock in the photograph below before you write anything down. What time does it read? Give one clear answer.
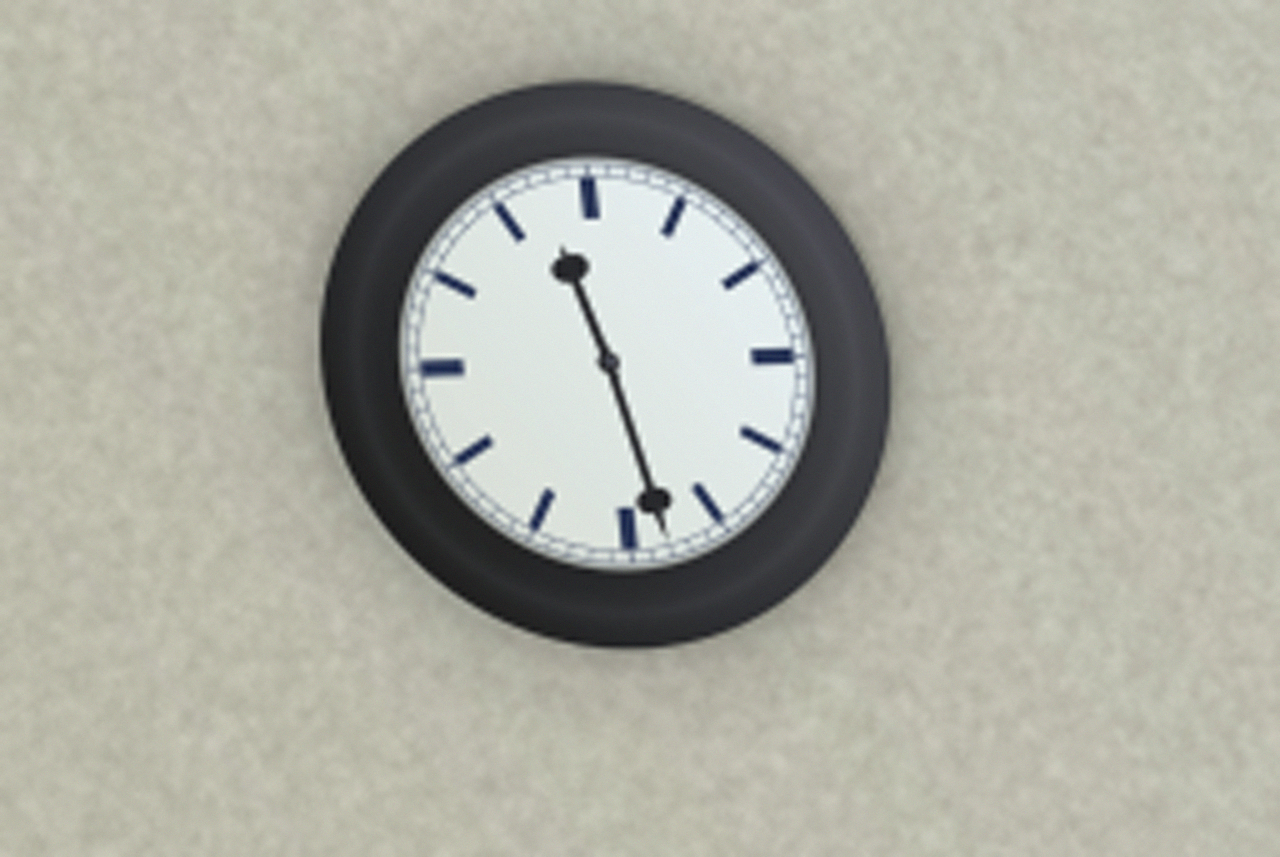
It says 11:28
